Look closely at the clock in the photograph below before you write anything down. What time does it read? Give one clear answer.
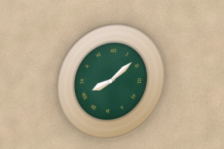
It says 8:08
